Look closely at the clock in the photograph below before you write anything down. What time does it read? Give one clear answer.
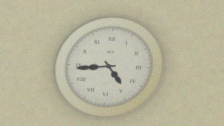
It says 4:44
